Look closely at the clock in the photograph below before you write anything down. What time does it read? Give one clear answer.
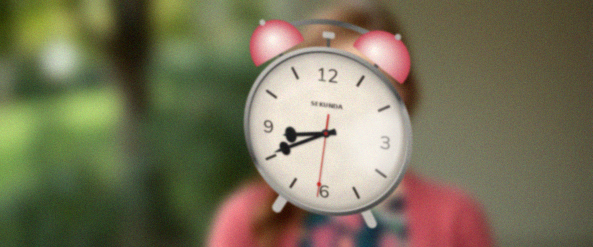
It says 8:40:31
